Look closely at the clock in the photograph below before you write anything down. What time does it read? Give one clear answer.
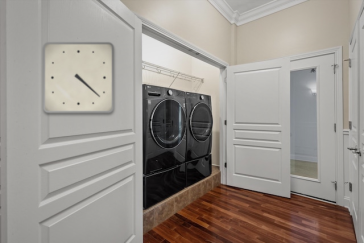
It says 4:22
